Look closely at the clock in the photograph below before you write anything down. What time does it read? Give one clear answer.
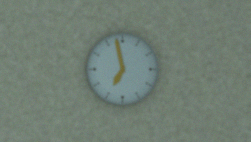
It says 6:58
